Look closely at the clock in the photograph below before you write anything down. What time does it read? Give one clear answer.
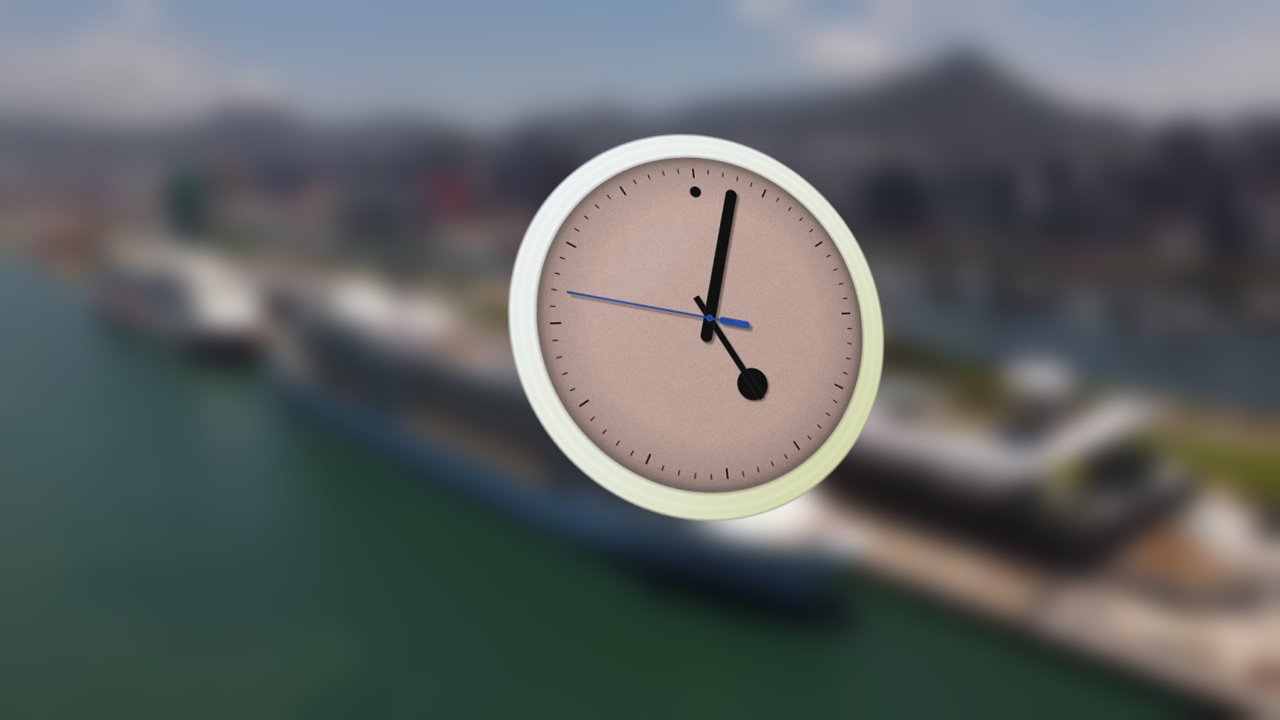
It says 5:02:47
